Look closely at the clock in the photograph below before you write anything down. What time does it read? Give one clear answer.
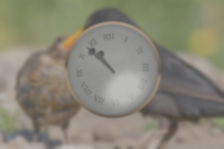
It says 10:53
